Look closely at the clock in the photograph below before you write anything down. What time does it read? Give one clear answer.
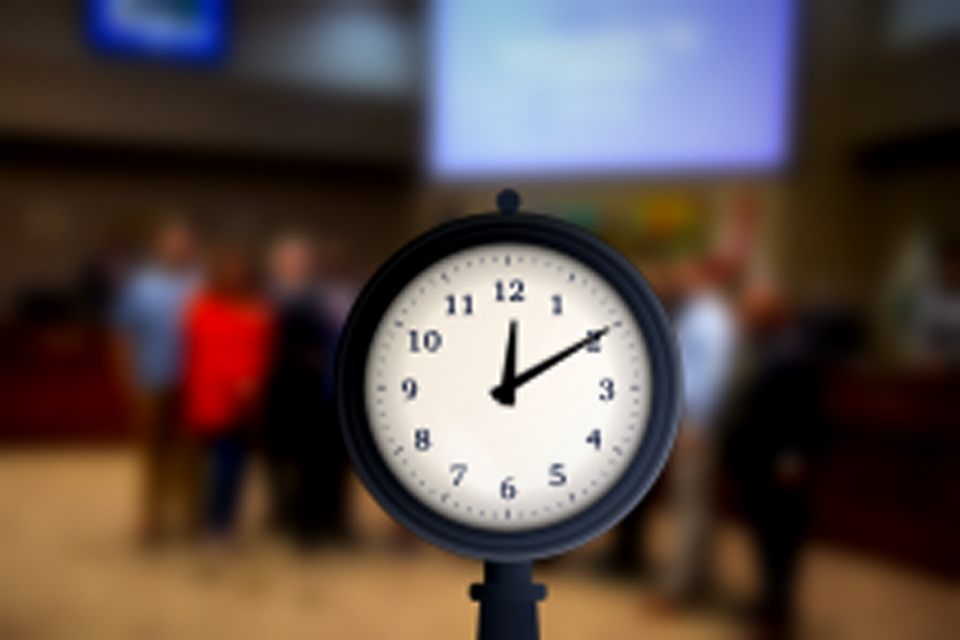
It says 12:10
